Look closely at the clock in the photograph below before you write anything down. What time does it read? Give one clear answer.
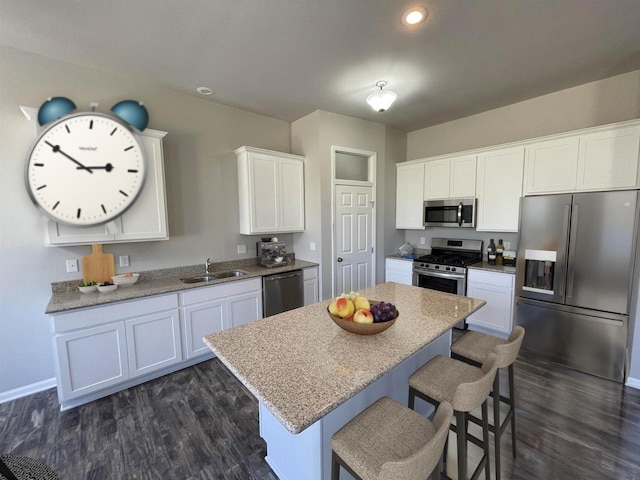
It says 2:50
